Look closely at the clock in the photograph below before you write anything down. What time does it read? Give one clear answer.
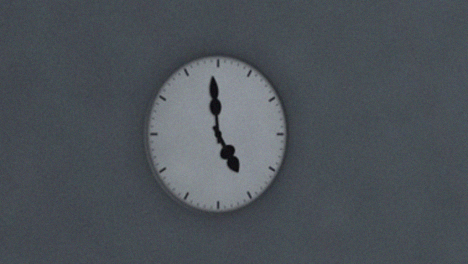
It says 4:59
